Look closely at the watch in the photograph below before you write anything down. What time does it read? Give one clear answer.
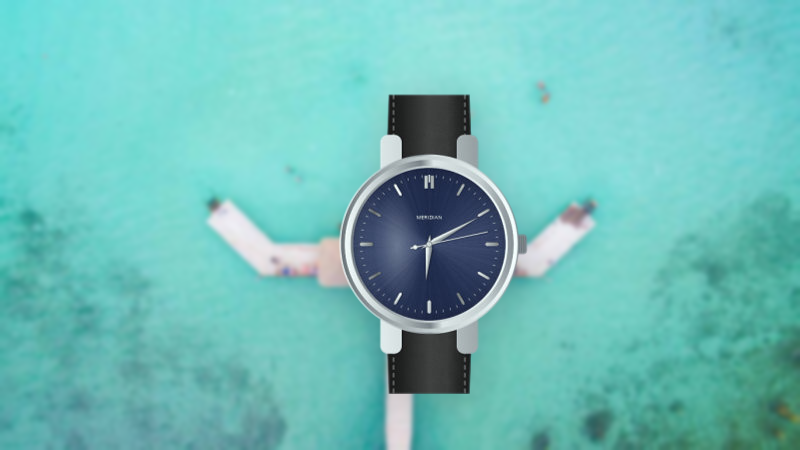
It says 6:10:13
